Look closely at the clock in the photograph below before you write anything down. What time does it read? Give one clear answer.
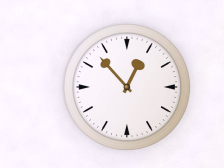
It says 12:53
